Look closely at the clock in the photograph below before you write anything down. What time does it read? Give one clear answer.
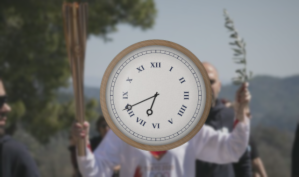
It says 6:41
